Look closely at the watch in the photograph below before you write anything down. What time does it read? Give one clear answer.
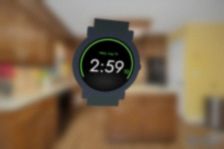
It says 2:59
